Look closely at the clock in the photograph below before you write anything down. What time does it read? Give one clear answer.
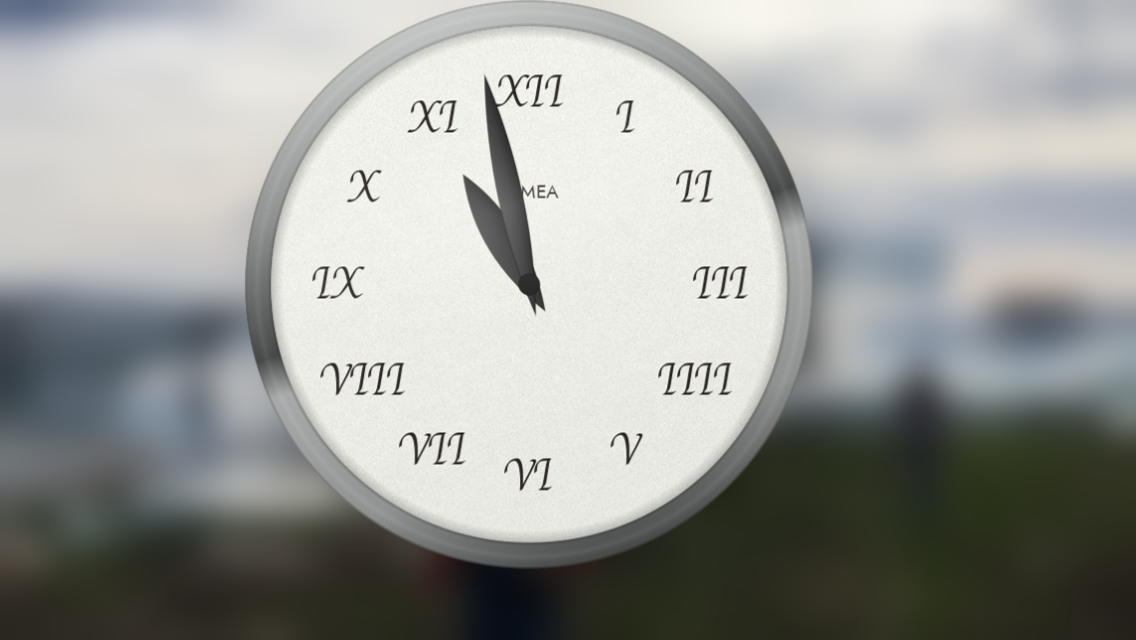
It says 10:58
